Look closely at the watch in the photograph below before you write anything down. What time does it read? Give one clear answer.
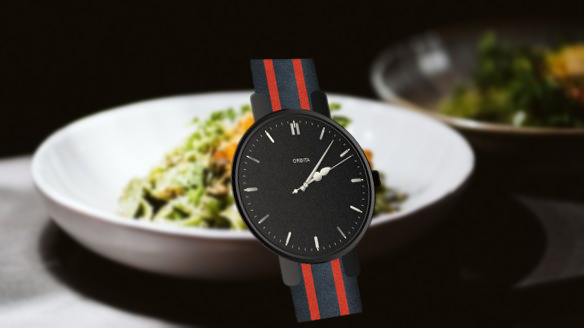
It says 2:07:11
